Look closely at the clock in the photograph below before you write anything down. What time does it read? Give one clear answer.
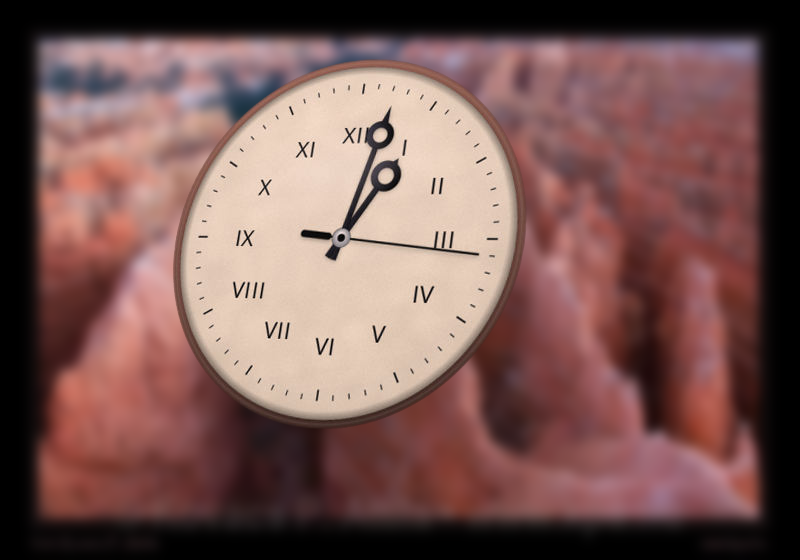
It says 1:02:16
